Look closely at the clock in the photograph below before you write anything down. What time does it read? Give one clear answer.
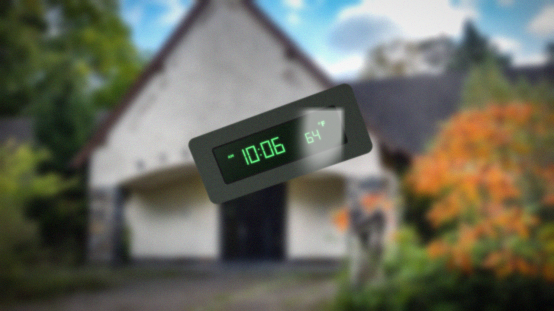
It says 10:06
